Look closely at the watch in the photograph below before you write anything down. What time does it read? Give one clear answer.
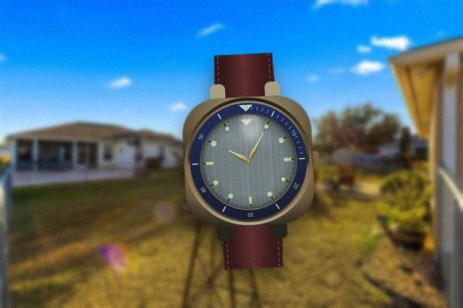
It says 10:05
